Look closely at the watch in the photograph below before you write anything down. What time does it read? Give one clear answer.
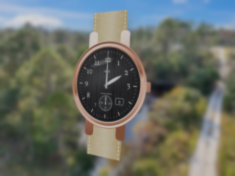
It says 2:00
